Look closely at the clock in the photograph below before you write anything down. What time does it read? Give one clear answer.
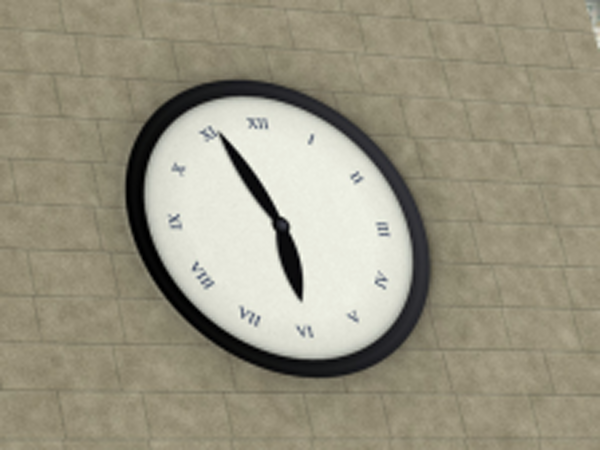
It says 5:56
